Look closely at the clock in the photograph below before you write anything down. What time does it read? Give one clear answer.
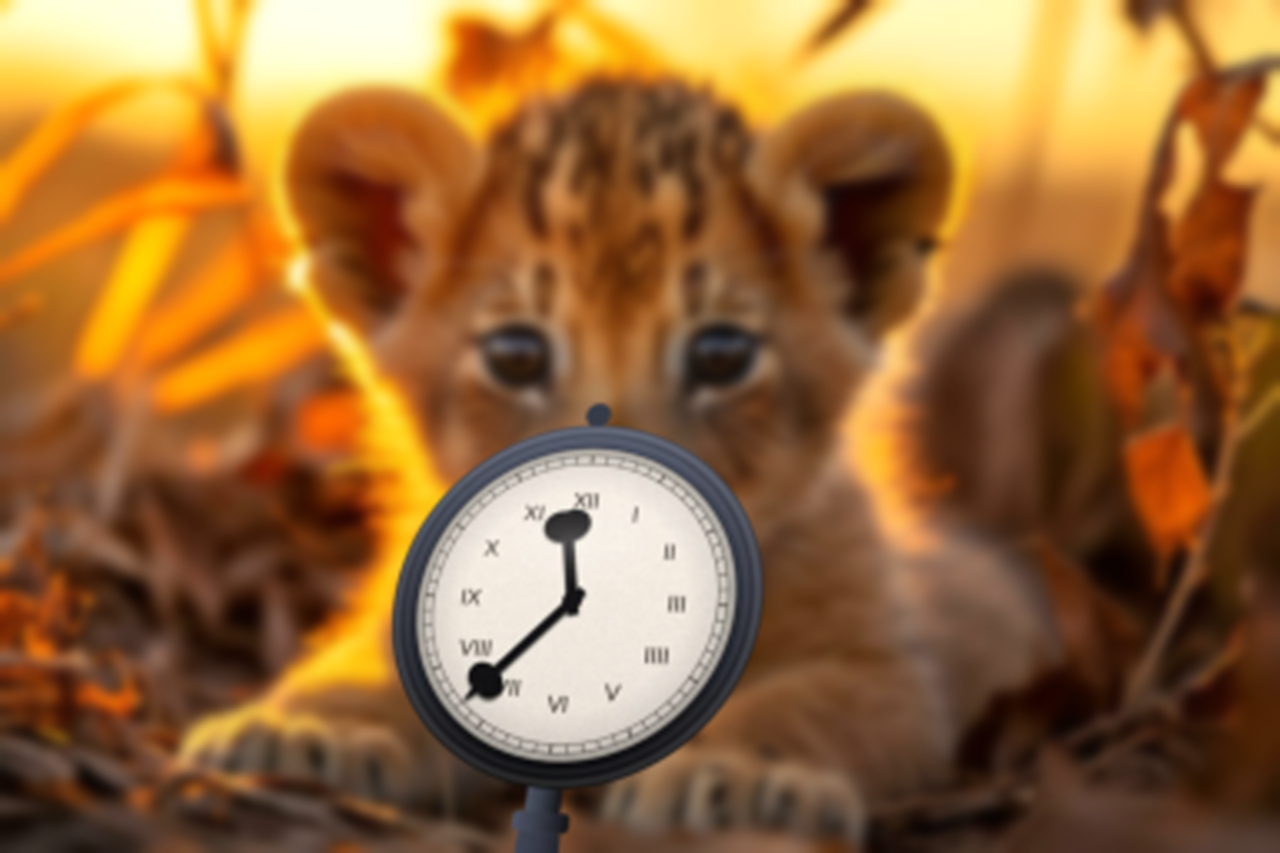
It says 11:37
